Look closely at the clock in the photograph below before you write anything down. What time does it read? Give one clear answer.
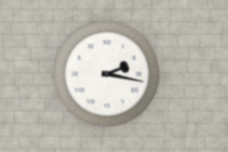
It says 2:17
